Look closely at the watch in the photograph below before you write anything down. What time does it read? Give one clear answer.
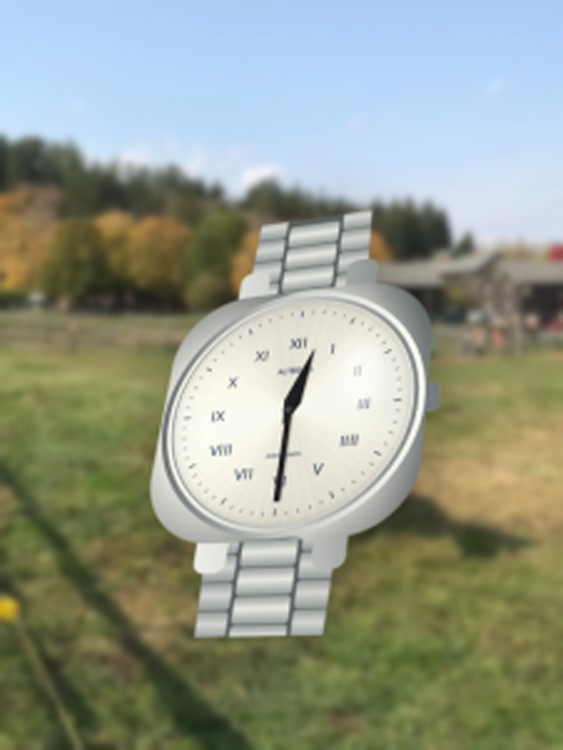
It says 12:30
